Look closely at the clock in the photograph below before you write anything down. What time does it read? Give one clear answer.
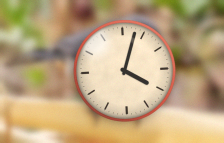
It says 4:03
